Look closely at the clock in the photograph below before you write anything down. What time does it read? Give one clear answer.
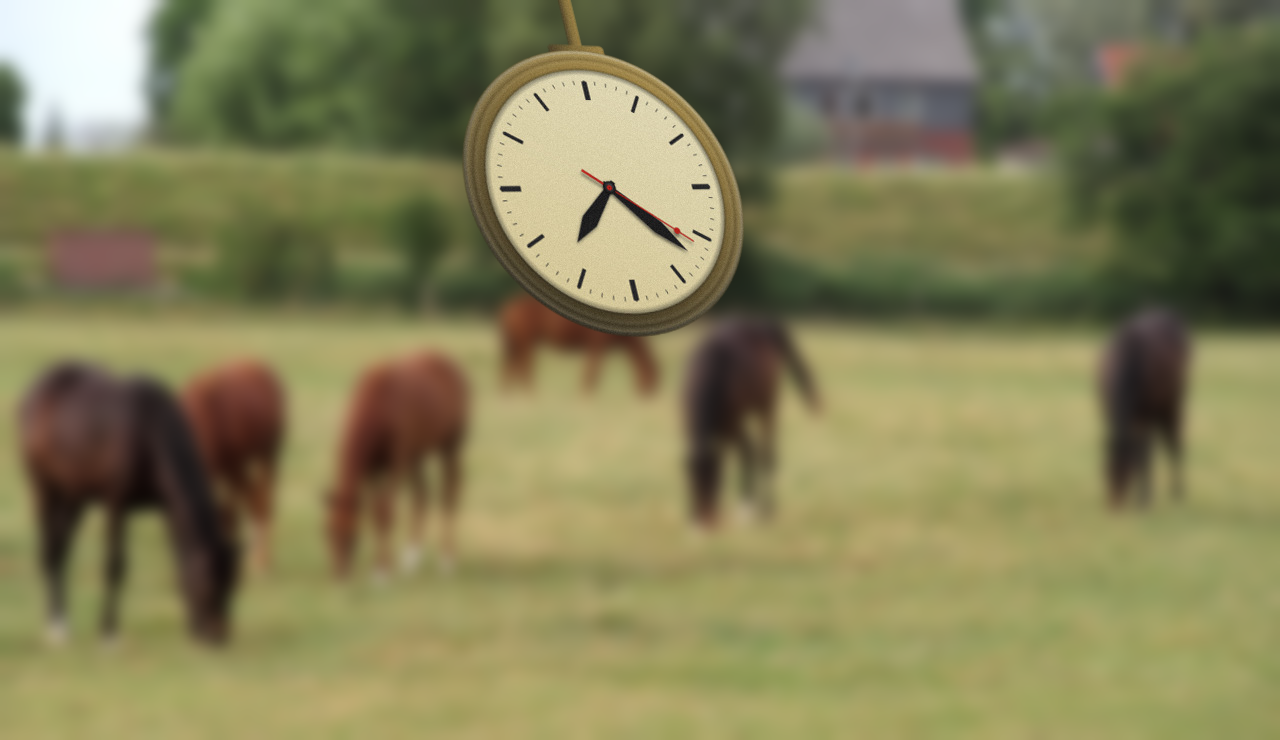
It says 7:22:21
